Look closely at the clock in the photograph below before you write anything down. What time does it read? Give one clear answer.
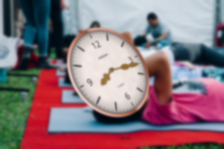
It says 8:17
